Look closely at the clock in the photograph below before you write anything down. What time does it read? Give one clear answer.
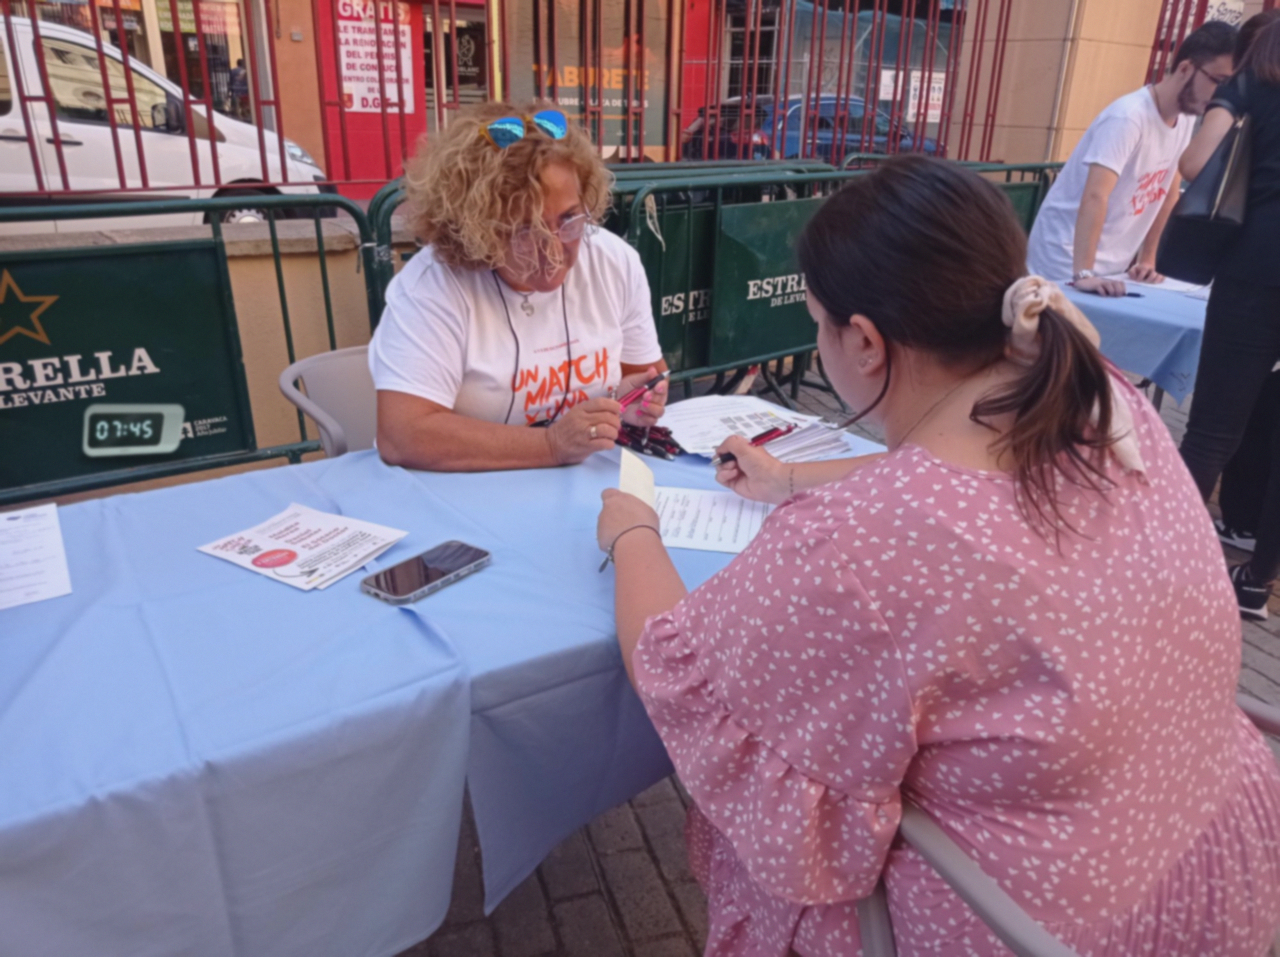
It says 7:45
